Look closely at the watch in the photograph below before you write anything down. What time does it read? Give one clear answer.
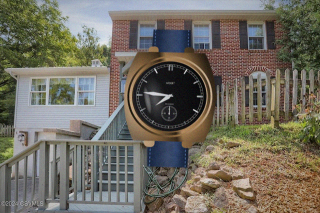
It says 7:46
